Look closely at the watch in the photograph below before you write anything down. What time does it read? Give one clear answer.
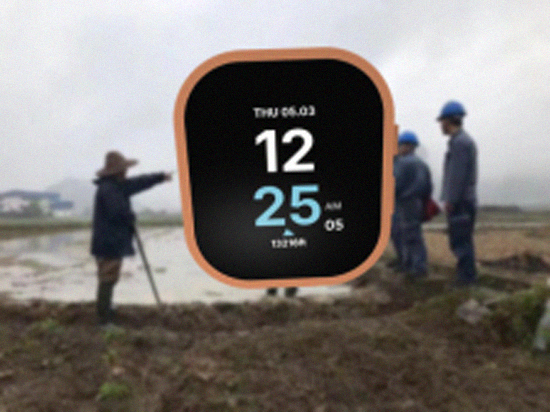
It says 12:25
